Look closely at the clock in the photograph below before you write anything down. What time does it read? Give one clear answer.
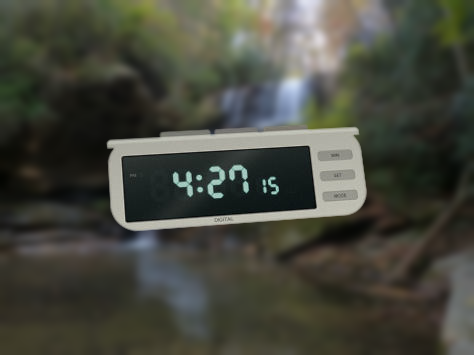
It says 4:27:15
